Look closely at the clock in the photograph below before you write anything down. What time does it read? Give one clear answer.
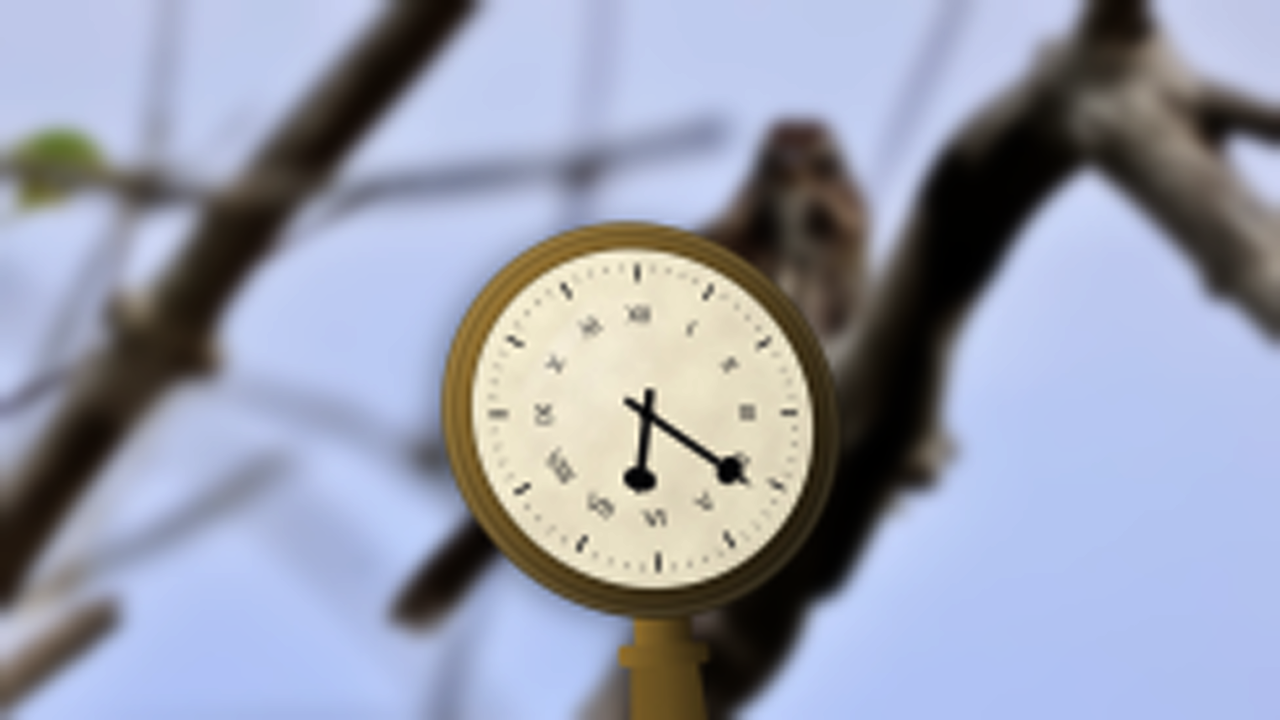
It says 6:21
